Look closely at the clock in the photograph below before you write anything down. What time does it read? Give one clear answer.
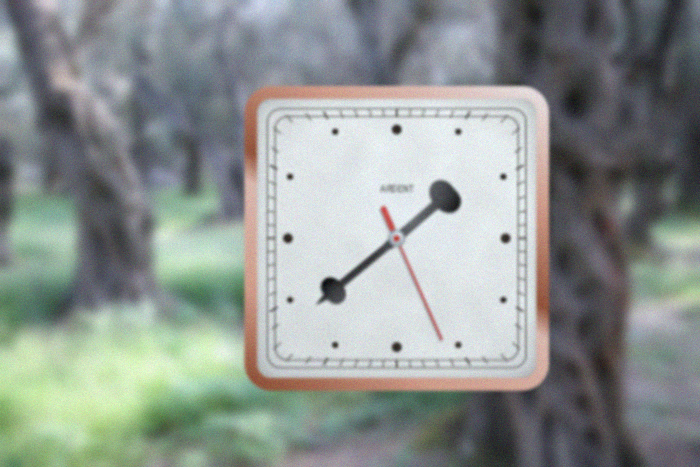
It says 1:38:26
